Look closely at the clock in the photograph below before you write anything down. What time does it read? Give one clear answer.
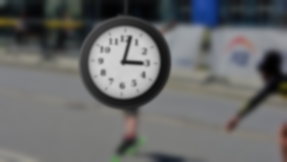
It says 3:02
